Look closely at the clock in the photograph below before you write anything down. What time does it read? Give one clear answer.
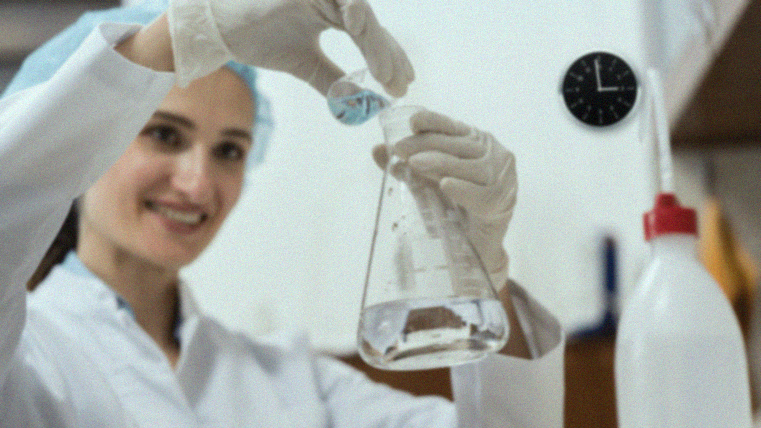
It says 2:59
